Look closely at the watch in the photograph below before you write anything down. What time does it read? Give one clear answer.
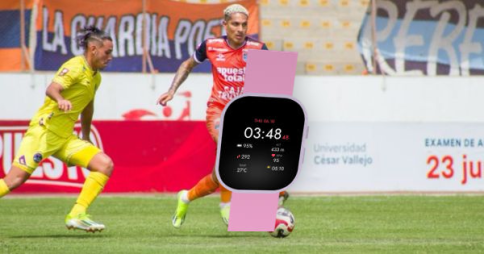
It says 3:48
